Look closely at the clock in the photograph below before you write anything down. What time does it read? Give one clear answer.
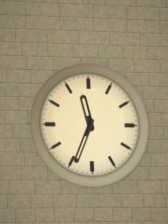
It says 11:34
